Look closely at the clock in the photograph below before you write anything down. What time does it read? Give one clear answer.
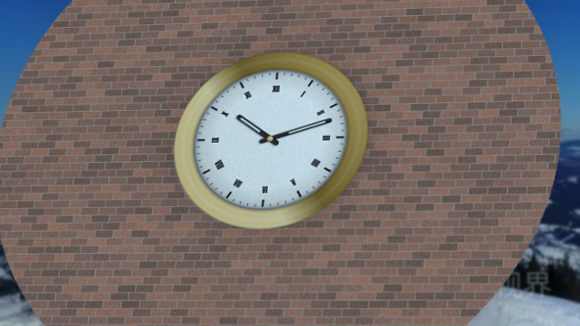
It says 10:12
